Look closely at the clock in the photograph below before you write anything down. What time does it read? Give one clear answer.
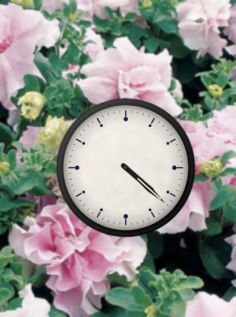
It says 4:22
